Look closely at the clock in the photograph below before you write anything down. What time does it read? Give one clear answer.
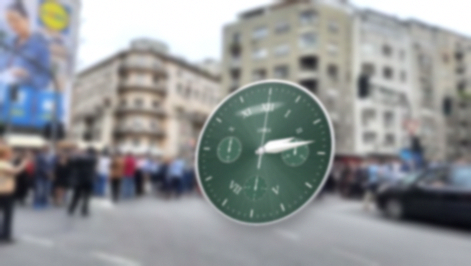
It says 2:13
